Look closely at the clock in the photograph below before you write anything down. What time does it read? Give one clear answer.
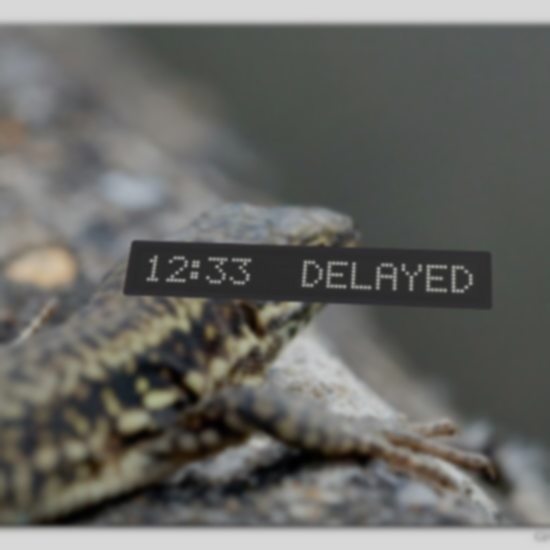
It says 12:33
